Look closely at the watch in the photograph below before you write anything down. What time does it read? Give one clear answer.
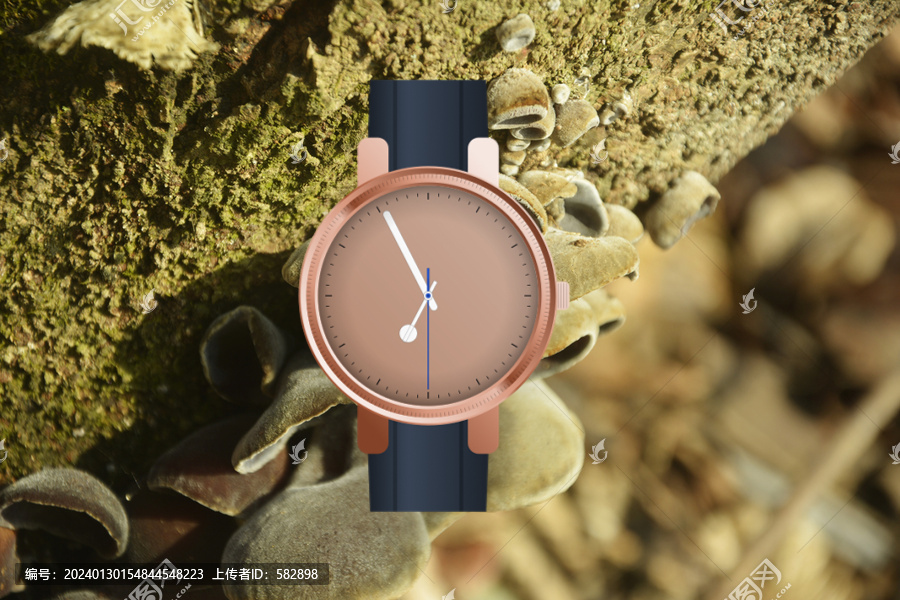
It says 6:55:30
